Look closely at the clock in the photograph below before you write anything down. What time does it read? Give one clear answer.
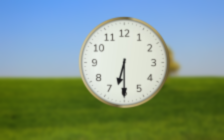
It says 6:30
